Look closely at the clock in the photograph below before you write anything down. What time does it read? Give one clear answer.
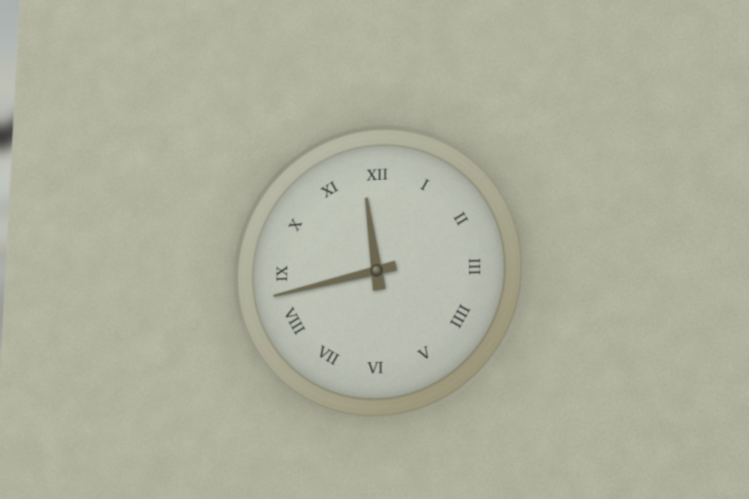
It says 11:43
